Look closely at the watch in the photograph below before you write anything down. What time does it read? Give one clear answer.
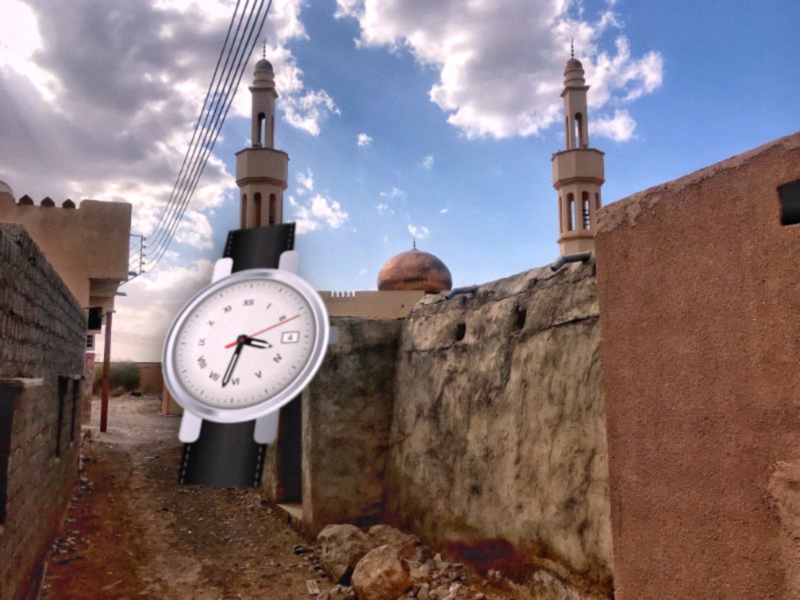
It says 3:32:11
